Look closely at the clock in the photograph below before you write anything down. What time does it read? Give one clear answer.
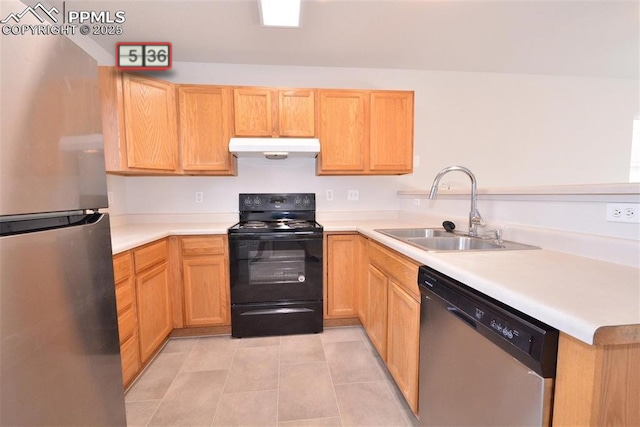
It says 5:36
